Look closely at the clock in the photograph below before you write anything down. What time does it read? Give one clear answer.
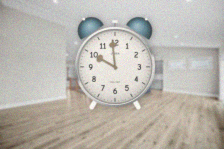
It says 9:59
